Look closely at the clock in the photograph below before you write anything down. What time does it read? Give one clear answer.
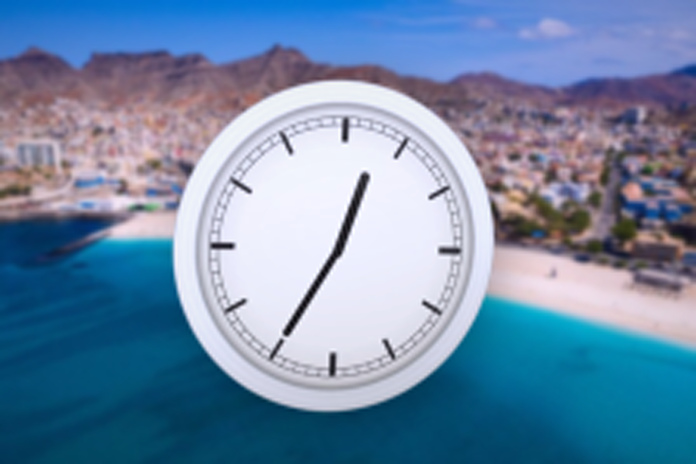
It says 12:35
